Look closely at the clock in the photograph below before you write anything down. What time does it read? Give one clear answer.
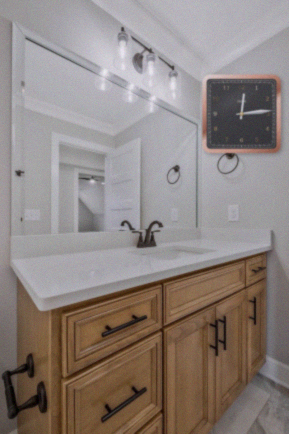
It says 12:14
